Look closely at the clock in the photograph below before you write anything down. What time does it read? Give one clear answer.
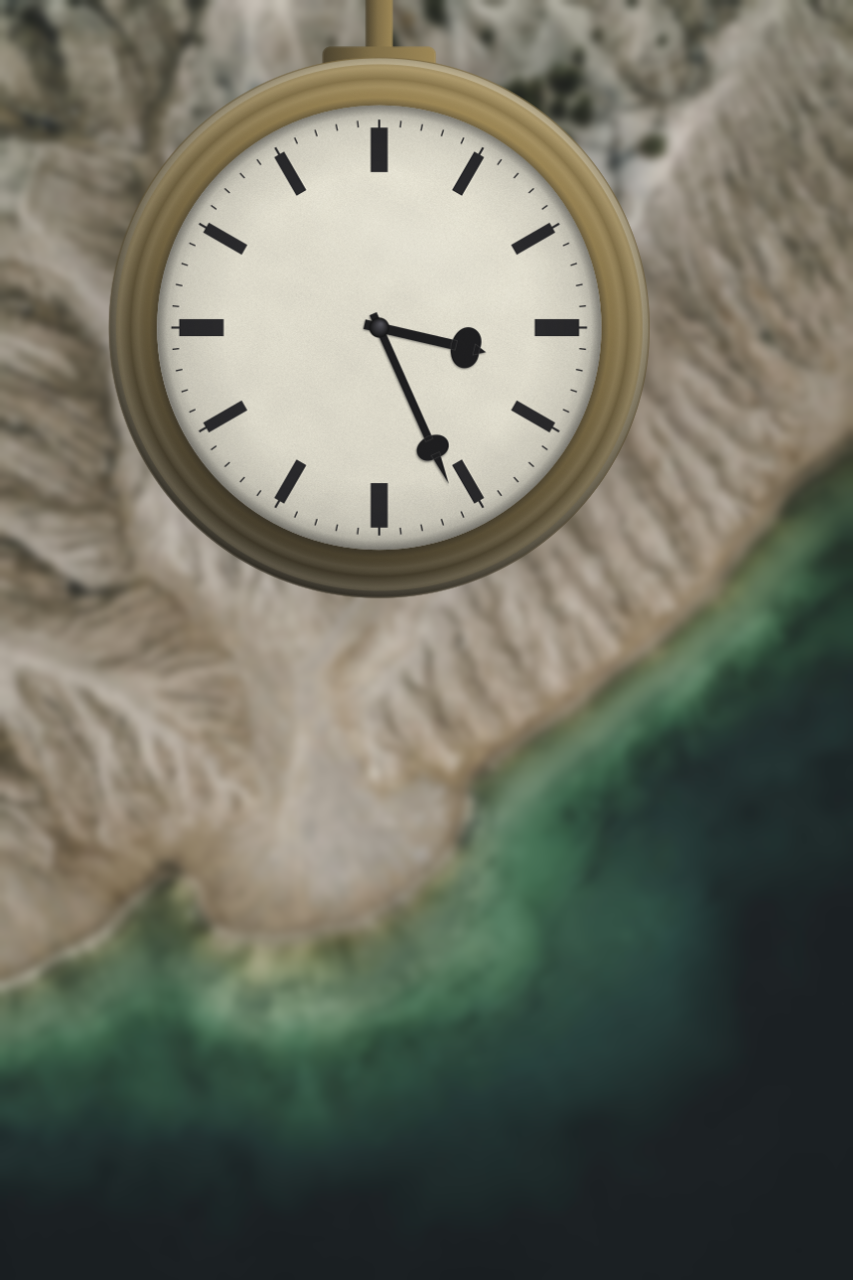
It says 3:26
